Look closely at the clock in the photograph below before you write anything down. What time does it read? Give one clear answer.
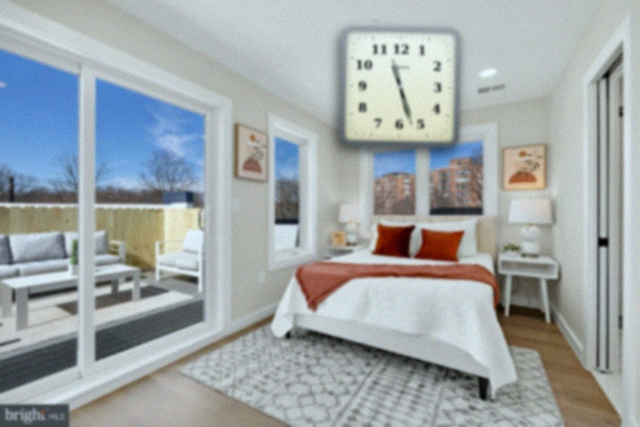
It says 11:27
